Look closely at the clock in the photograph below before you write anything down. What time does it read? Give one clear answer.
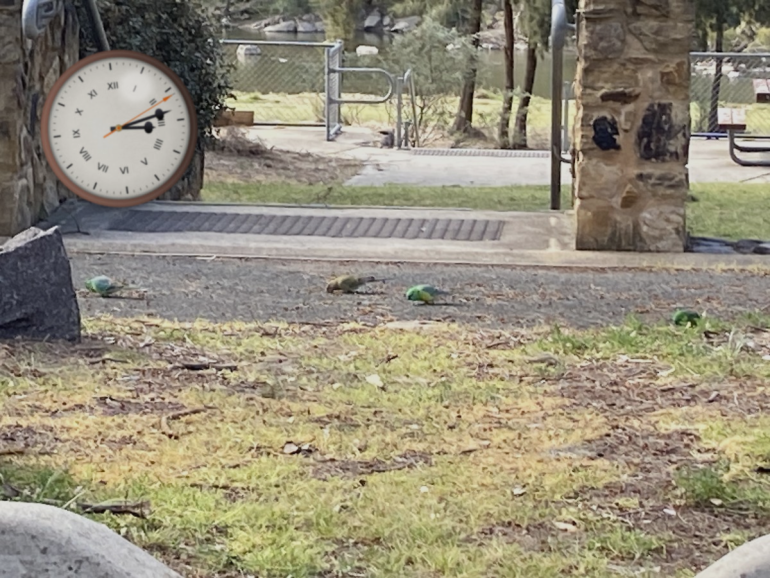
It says 3:13:11
